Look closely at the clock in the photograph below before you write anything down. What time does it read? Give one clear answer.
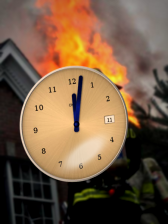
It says 12:02
